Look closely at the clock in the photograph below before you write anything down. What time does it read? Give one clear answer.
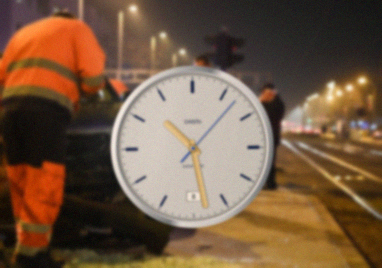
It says 10:28:07
